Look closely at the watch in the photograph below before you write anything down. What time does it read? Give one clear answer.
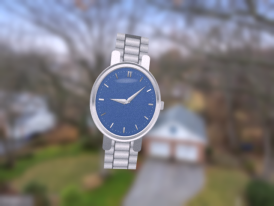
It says 9:08
